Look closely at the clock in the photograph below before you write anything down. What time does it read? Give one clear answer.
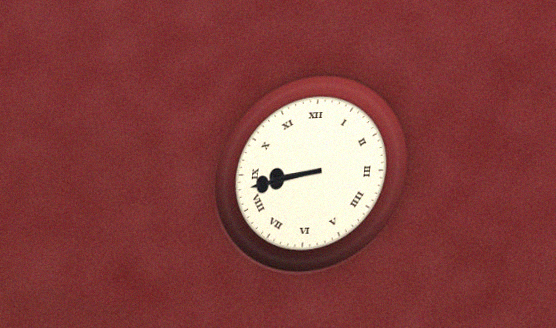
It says 8:43
